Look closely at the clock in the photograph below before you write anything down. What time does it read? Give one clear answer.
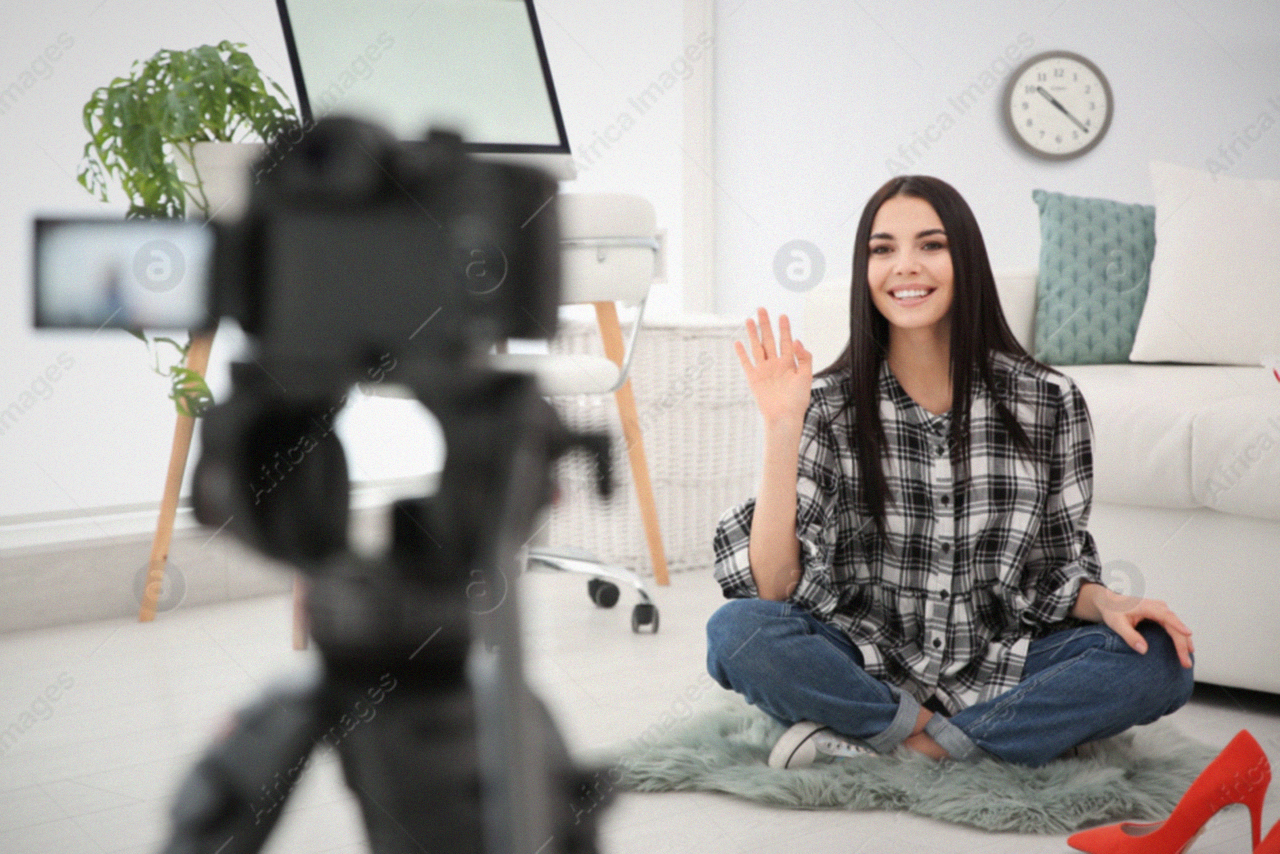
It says 10:22
